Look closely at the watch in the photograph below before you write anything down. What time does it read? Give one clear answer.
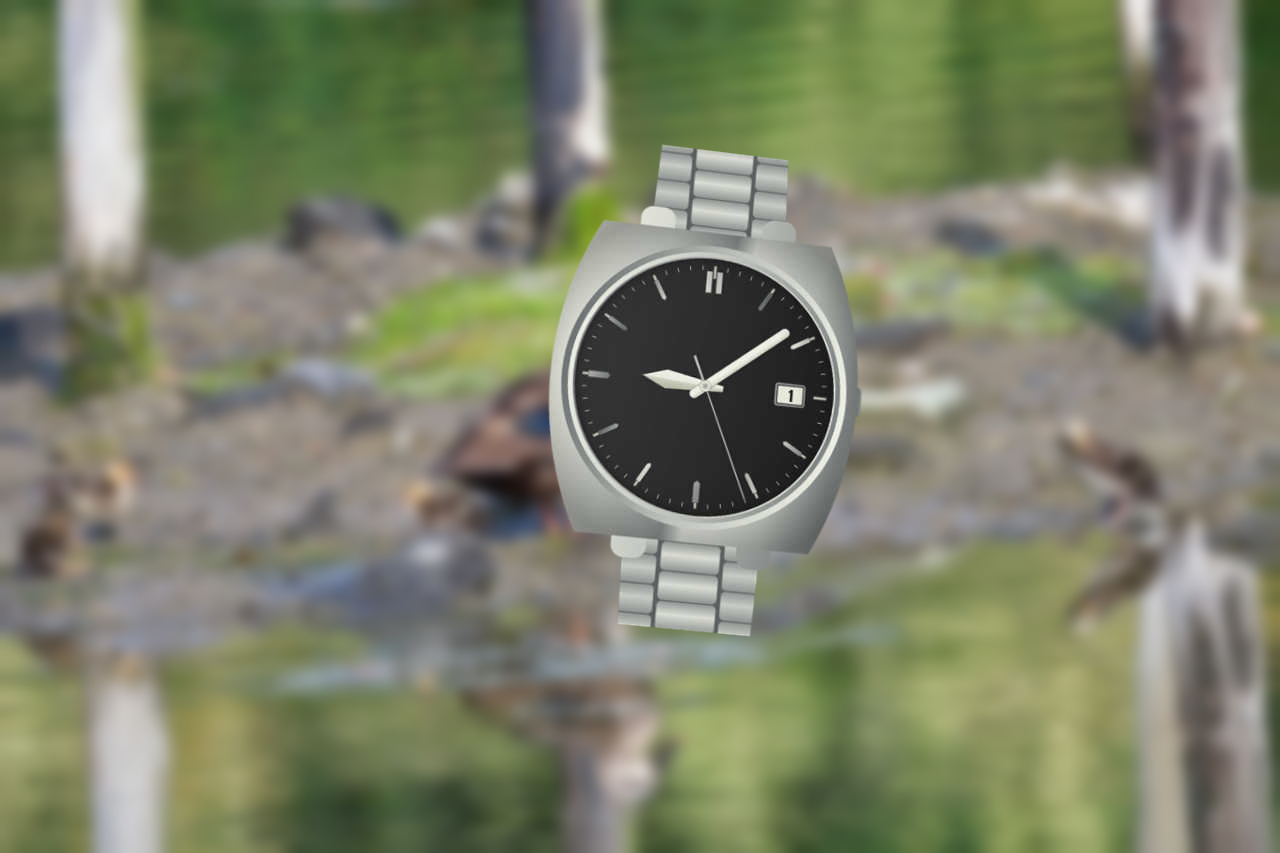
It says 9:08:26
